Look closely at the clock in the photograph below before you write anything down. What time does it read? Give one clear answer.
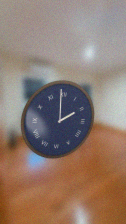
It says 1:59
